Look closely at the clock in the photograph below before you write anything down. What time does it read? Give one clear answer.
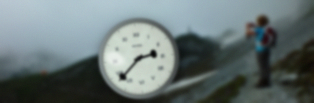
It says 2:38
